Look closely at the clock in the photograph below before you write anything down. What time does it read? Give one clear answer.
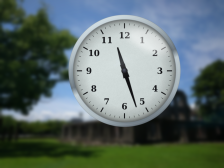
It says 11:27
